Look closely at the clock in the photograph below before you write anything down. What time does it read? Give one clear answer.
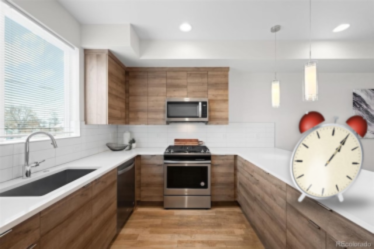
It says 1:05
